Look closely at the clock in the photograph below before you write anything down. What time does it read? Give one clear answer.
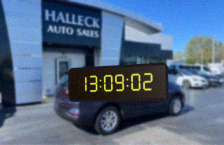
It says 13:09:02
